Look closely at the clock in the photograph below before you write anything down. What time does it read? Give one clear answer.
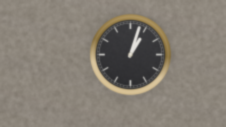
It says 1:03
